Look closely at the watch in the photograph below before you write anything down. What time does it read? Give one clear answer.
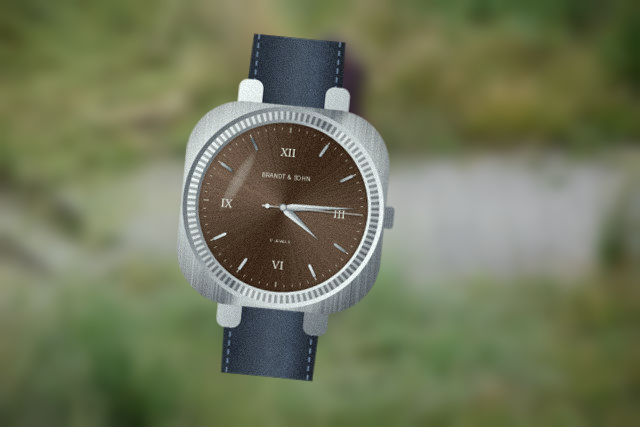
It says 4:14:15
